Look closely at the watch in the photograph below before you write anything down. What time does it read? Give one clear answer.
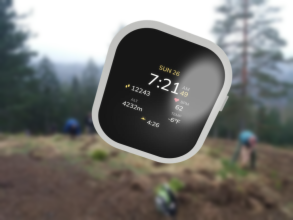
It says 7:21
